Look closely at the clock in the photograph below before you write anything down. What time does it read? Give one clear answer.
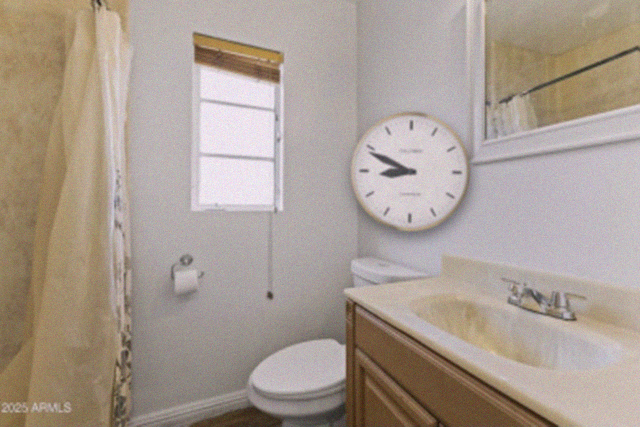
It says 8:49
